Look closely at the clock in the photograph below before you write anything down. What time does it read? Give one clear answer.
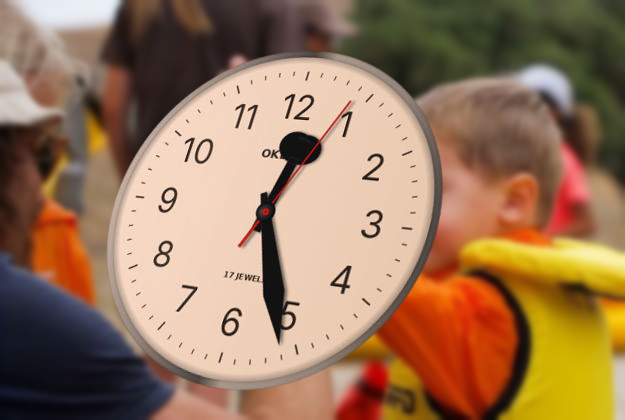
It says 12:26:04
